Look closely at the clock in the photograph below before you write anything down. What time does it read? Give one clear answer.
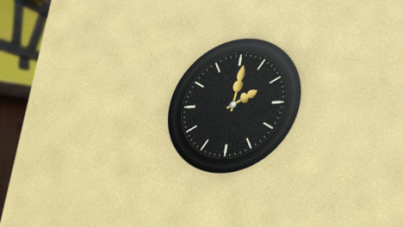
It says 2:01
